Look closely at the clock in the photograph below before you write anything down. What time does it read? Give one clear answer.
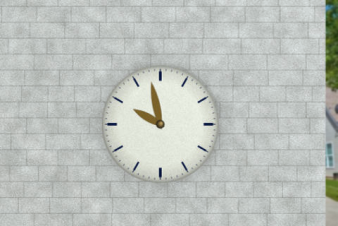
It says 9:58
